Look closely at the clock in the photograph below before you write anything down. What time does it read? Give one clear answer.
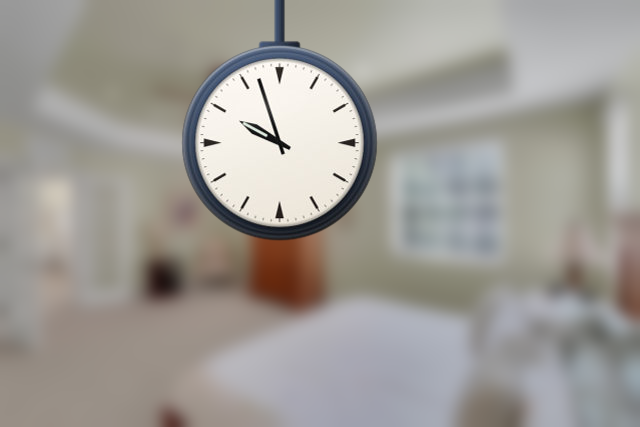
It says 9:57
